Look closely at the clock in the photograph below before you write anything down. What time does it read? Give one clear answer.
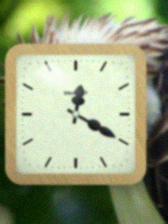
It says 12:20
